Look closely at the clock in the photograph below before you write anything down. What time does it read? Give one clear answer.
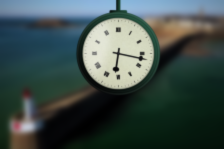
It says 6:17
